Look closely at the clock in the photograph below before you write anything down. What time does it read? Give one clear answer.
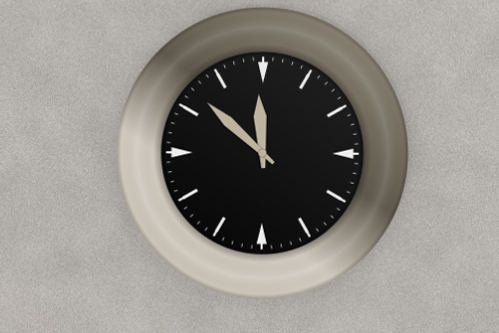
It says 11:52
